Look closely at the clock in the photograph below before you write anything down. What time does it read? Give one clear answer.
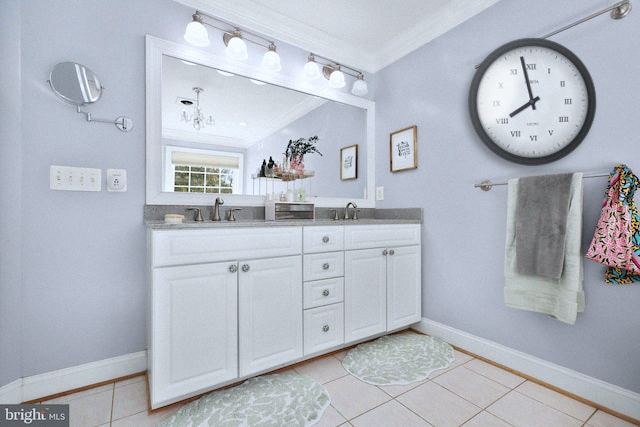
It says 7:58
